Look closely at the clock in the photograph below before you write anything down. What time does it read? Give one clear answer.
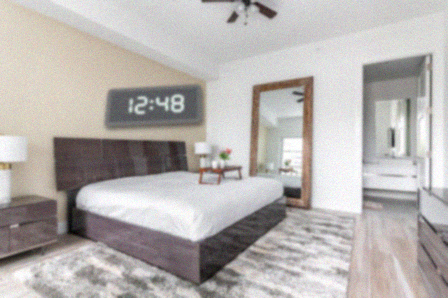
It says 12:48
